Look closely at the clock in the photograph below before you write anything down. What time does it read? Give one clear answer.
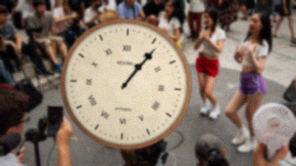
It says 1:06
